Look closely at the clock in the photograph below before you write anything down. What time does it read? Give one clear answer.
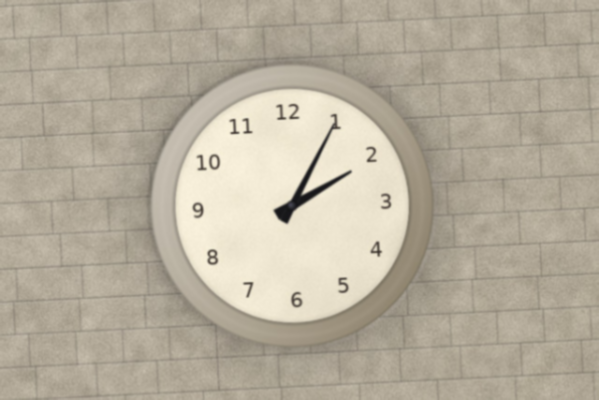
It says 2:05
